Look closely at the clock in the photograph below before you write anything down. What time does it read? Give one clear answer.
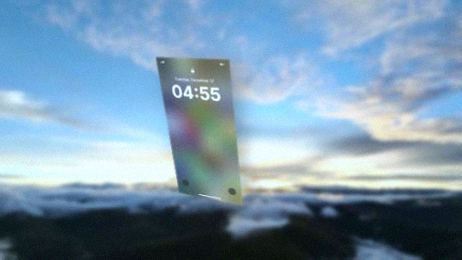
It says 4:55
